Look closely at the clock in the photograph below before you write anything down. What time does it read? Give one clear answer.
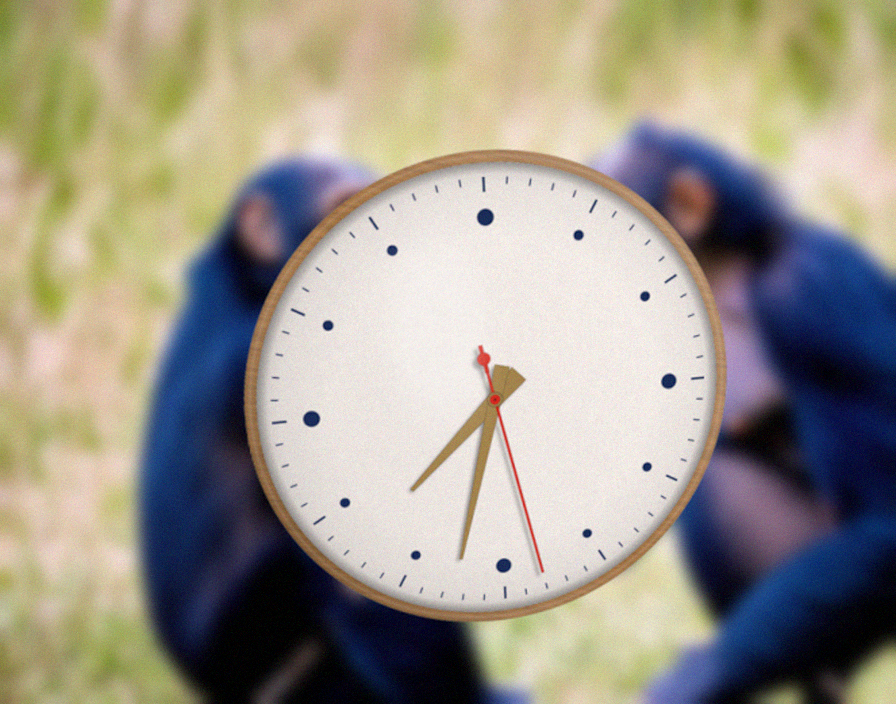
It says 7:32:28
